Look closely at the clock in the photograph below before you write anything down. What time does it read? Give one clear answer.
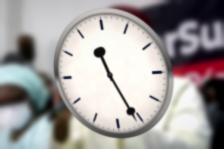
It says 11:26
